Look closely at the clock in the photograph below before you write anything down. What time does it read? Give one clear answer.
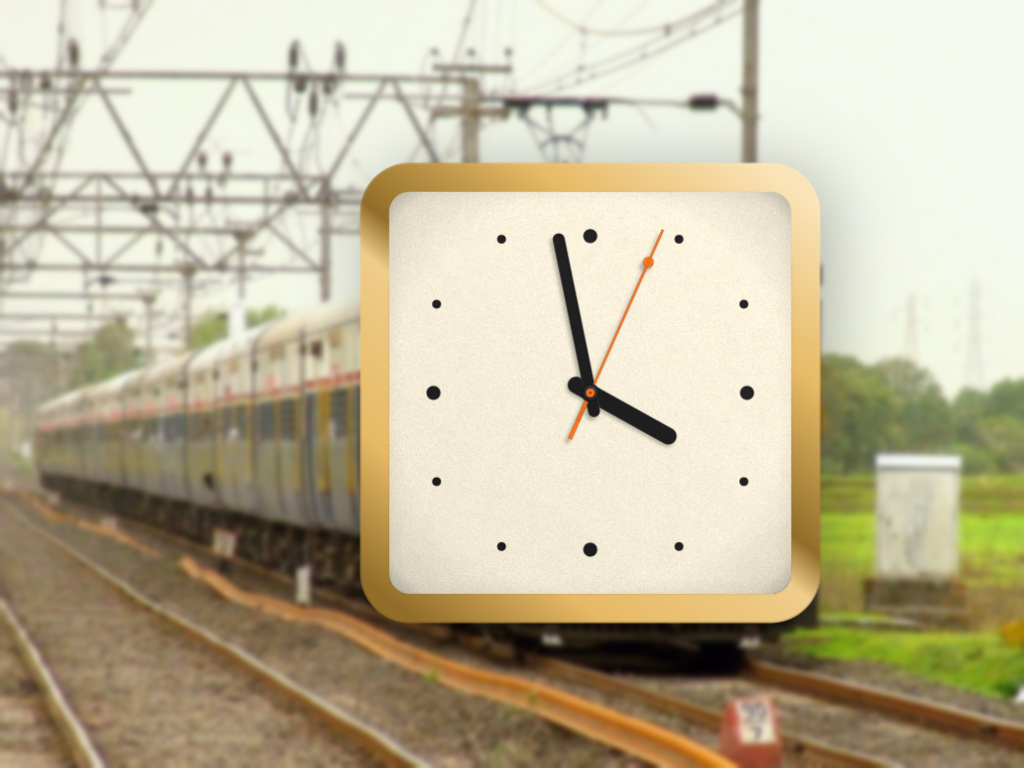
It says 3:58:04
